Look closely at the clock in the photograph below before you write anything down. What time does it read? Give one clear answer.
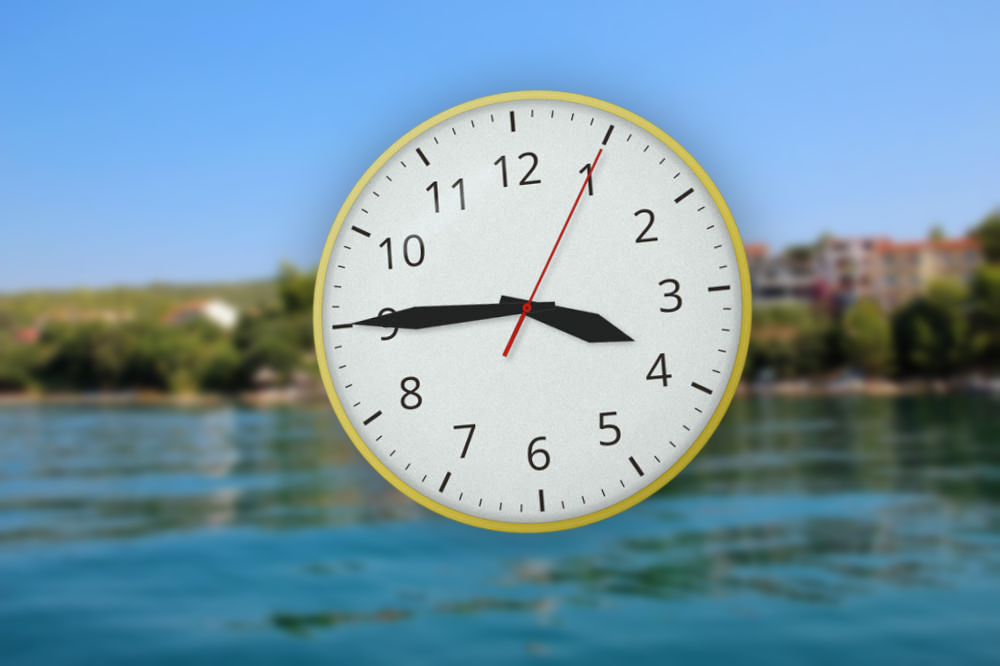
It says 3:45:05
